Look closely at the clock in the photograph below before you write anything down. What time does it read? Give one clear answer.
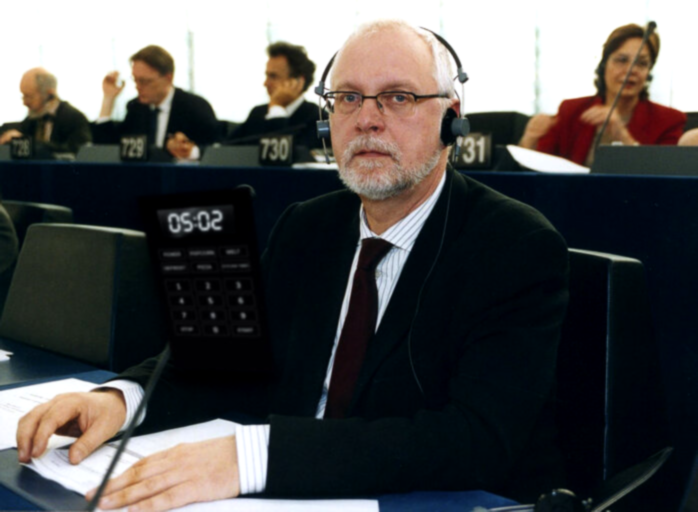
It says 5:02
